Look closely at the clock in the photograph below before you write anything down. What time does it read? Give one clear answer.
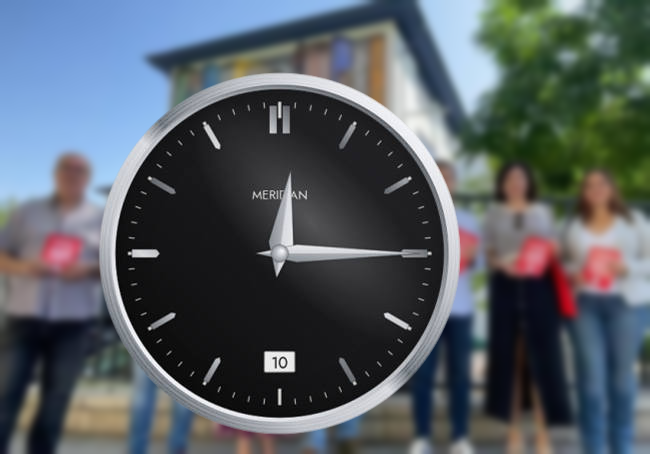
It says 12:15
